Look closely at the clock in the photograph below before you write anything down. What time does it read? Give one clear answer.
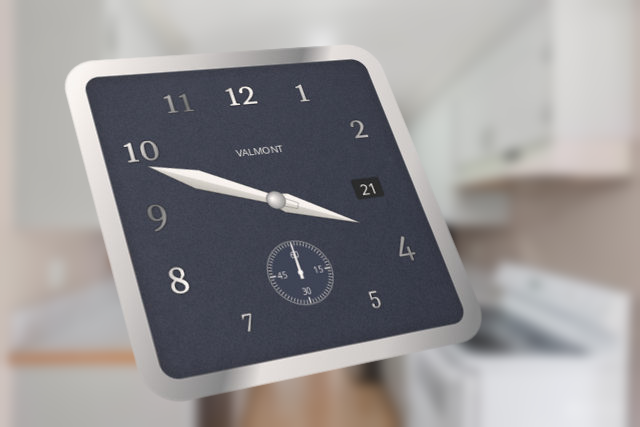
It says 3:49
